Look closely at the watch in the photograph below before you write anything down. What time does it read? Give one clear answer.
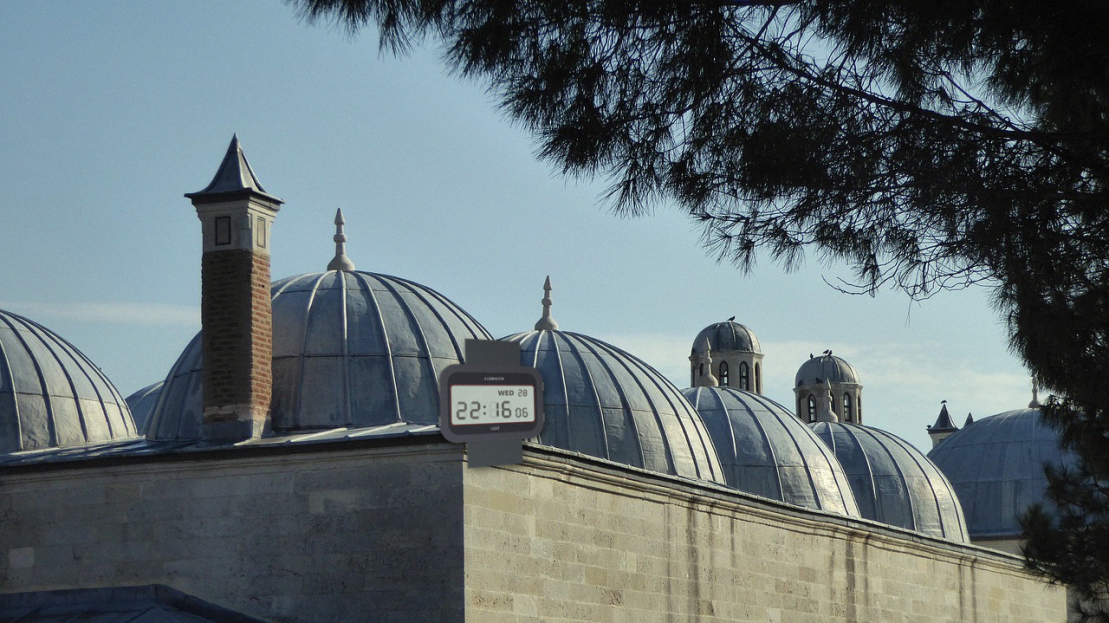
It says 22:16:06
